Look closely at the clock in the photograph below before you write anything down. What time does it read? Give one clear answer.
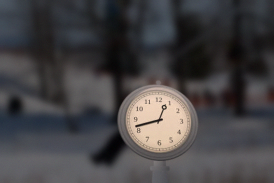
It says 12:42
